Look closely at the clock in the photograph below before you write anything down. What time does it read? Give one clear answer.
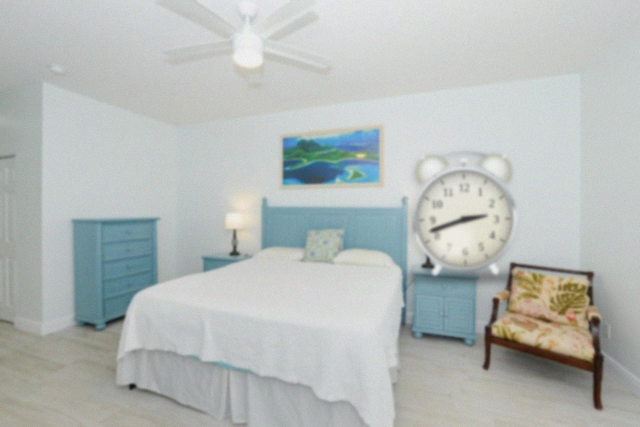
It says 2:42
